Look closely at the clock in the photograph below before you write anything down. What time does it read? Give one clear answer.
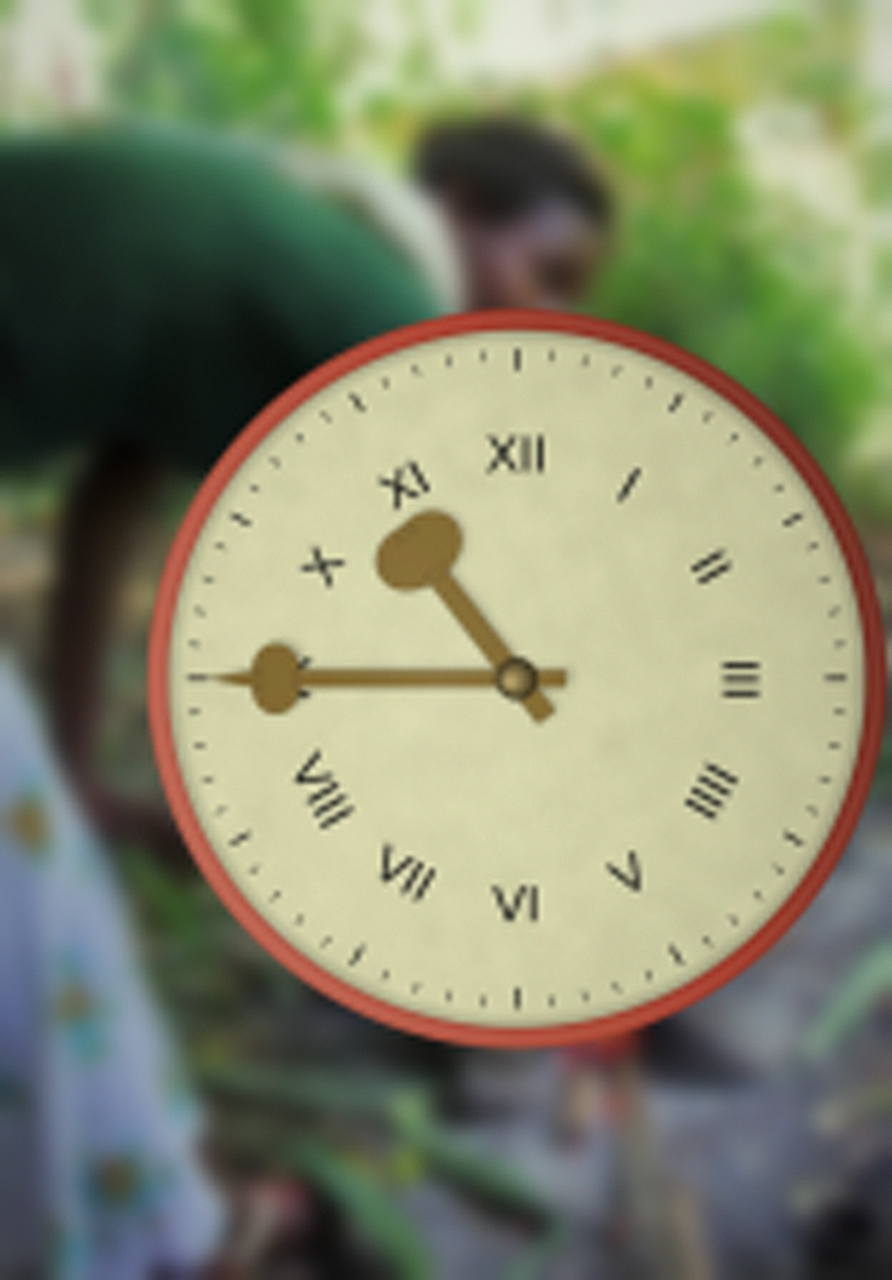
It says 10:45
